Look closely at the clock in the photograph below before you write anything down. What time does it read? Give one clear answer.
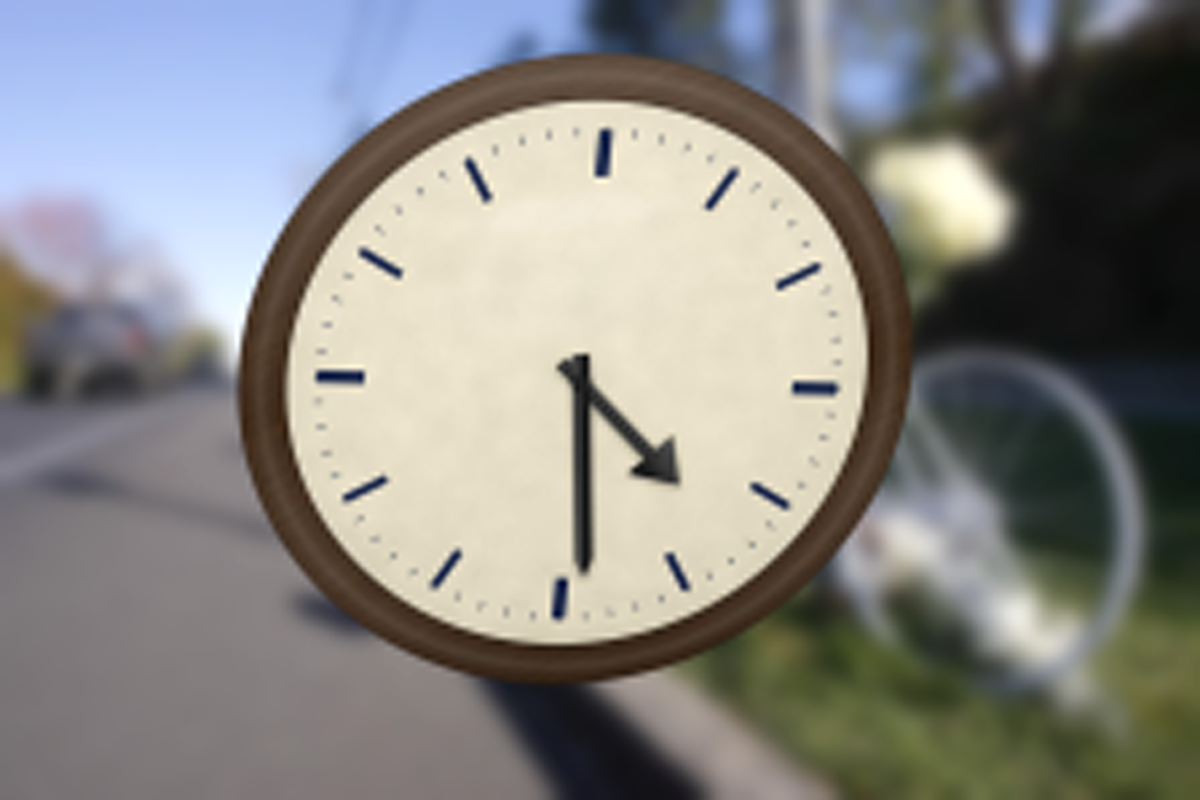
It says 4:29
